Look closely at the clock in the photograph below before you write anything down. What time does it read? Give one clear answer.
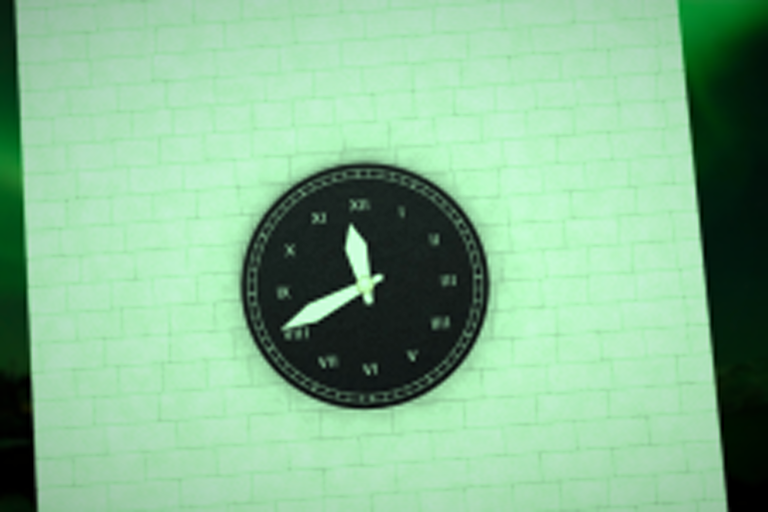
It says 11:41
